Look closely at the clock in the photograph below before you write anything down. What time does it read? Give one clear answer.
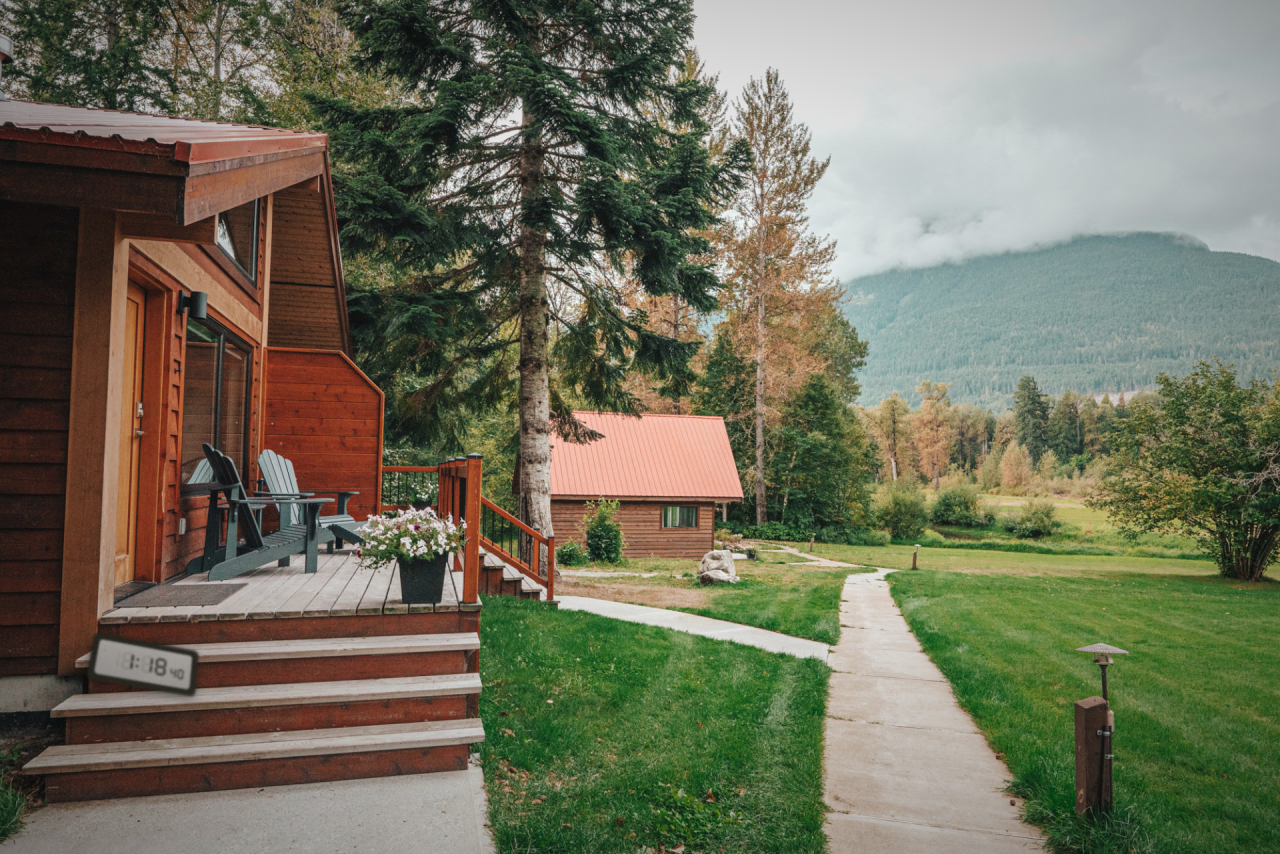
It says 1:18
